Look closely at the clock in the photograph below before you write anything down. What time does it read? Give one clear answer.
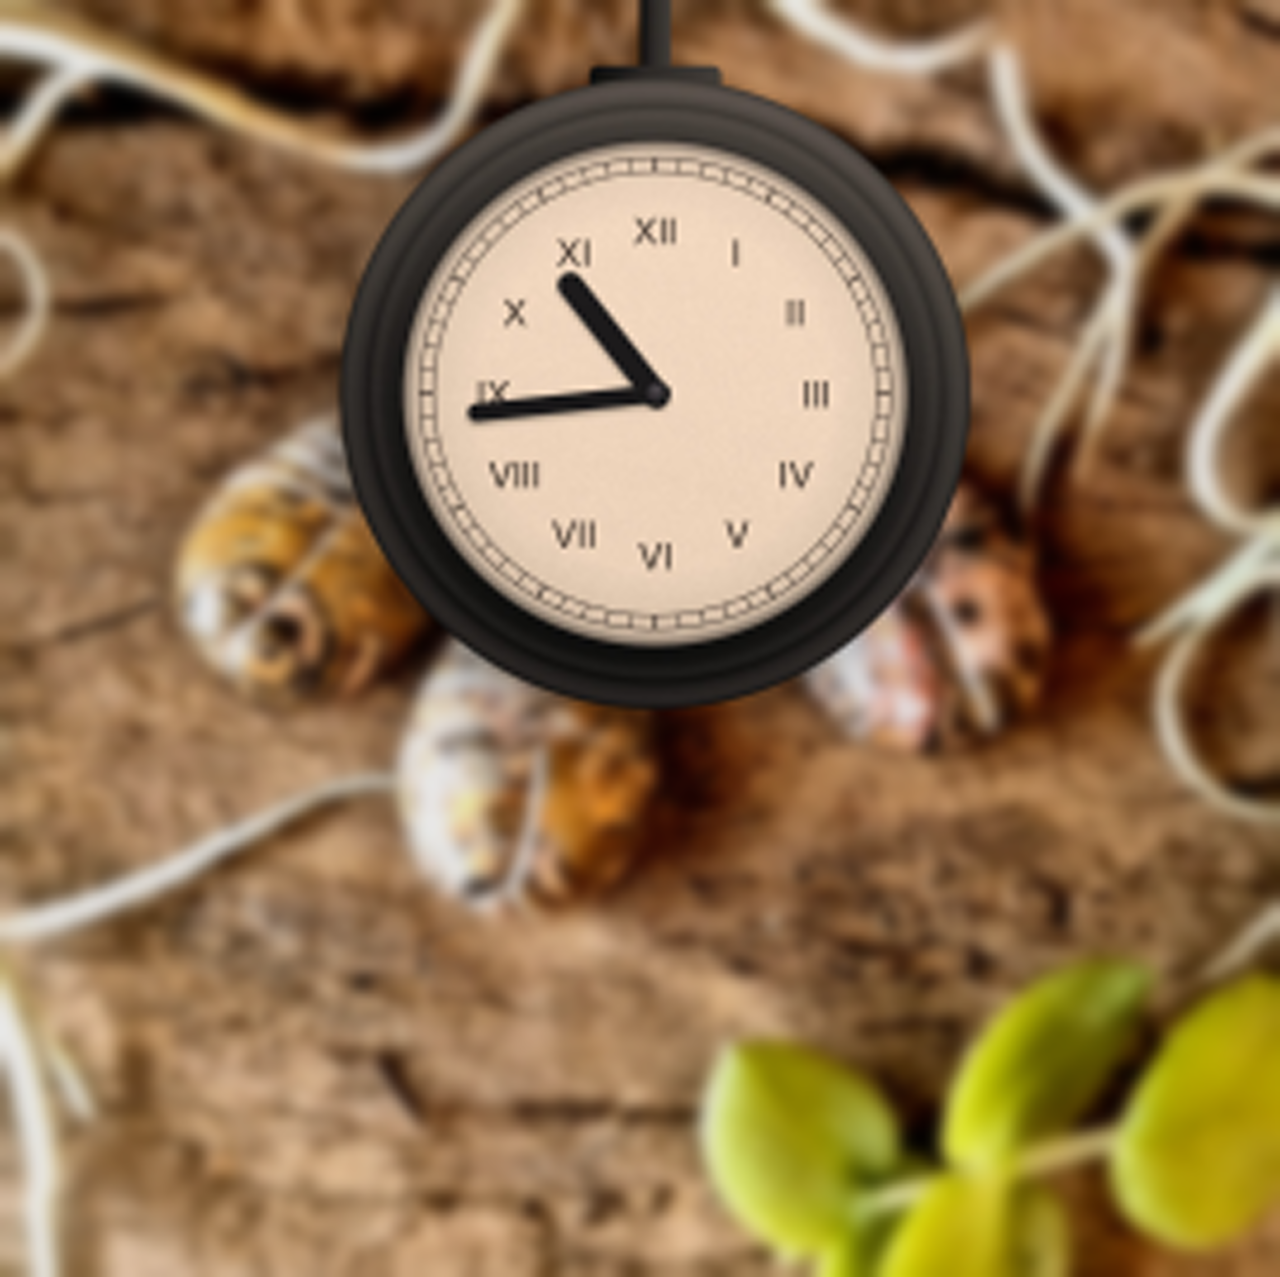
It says 10:44
